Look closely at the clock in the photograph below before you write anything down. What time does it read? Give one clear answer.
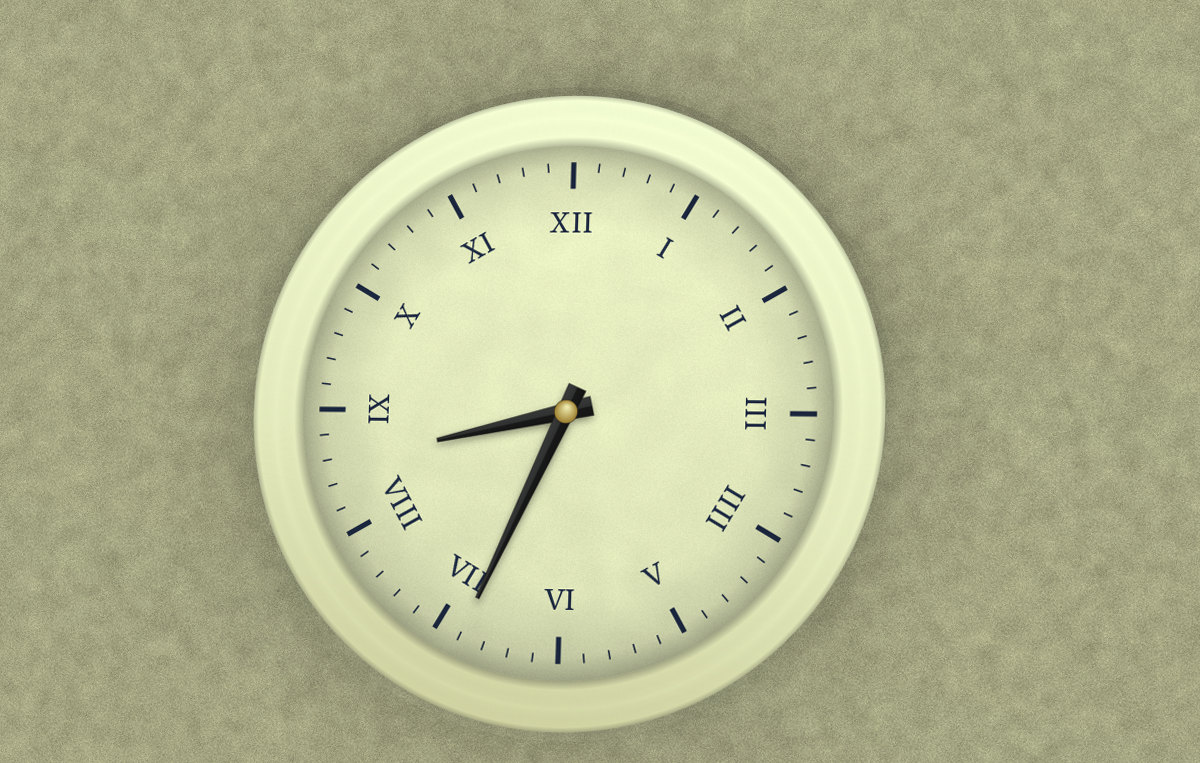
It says 8:34
